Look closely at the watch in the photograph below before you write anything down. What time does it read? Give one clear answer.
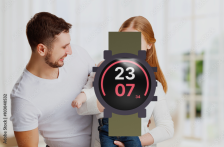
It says 23:07
